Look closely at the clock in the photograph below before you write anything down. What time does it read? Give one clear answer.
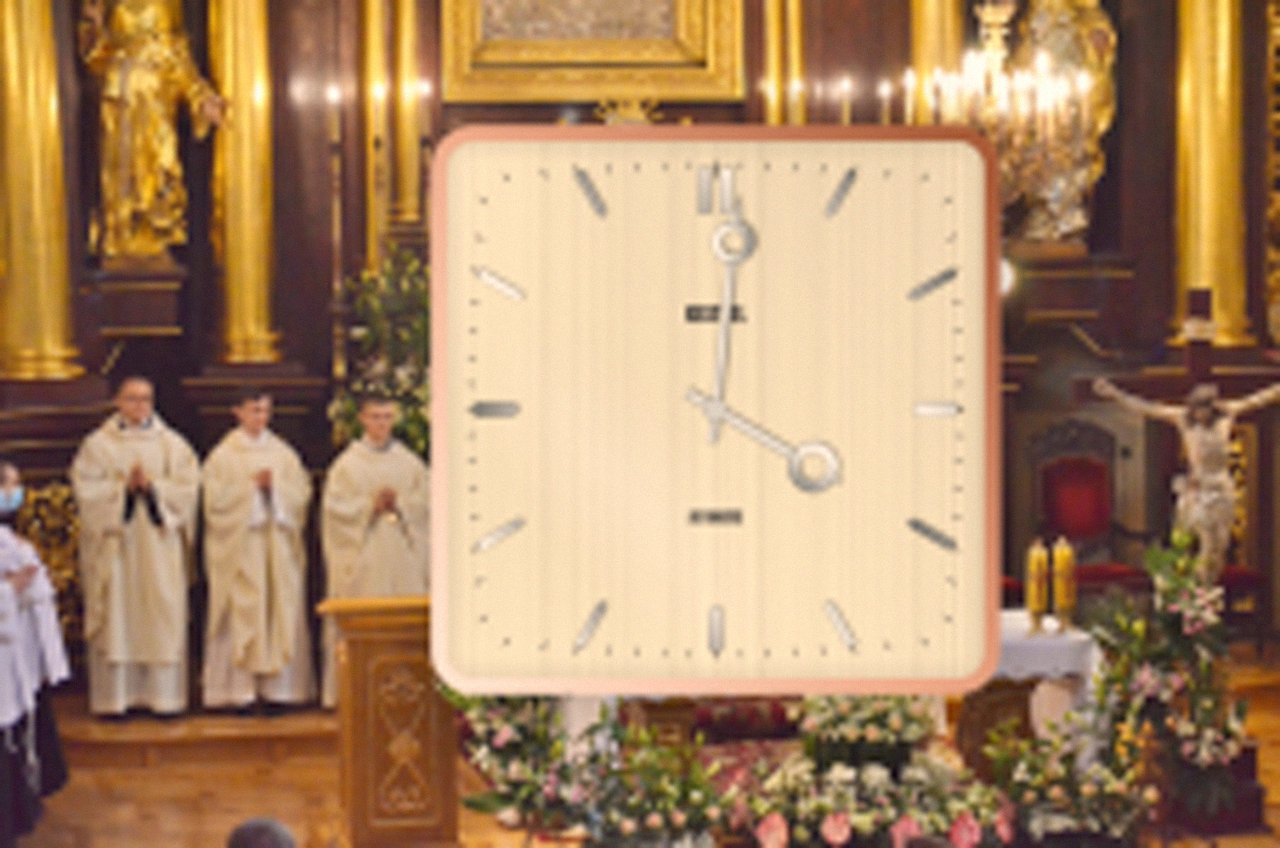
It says 4:01
